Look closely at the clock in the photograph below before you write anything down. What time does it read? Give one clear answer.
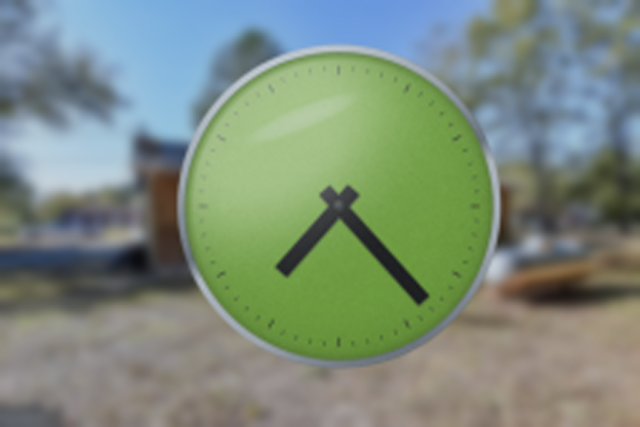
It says 7:23
